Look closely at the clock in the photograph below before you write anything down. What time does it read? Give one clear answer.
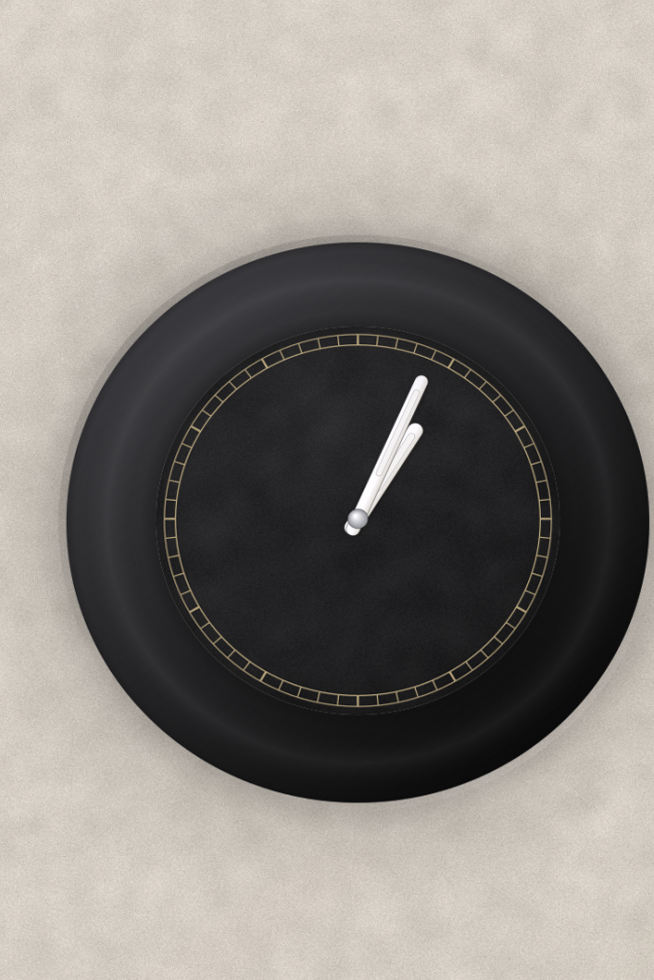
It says 1:04
